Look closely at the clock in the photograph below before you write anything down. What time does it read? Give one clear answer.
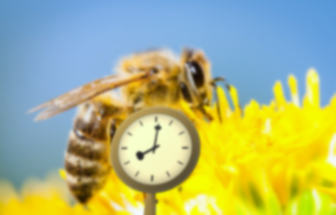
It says 8:01
